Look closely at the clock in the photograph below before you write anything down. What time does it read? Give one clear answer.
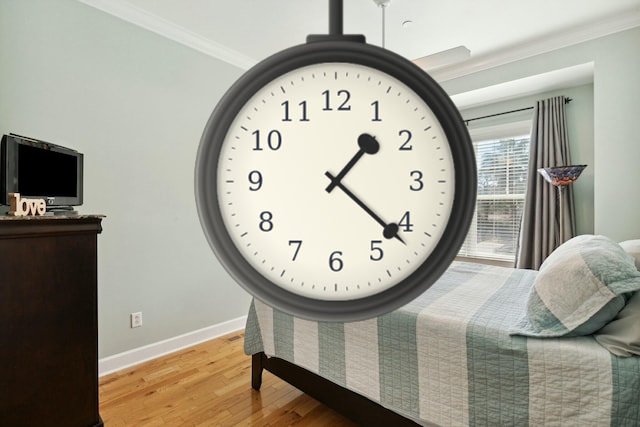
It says 1:22
